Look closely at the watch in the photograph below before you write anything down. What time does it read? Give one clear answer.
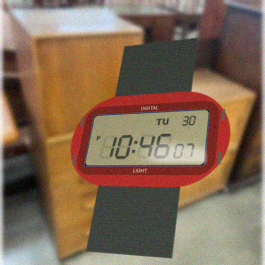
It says 10:46:07
